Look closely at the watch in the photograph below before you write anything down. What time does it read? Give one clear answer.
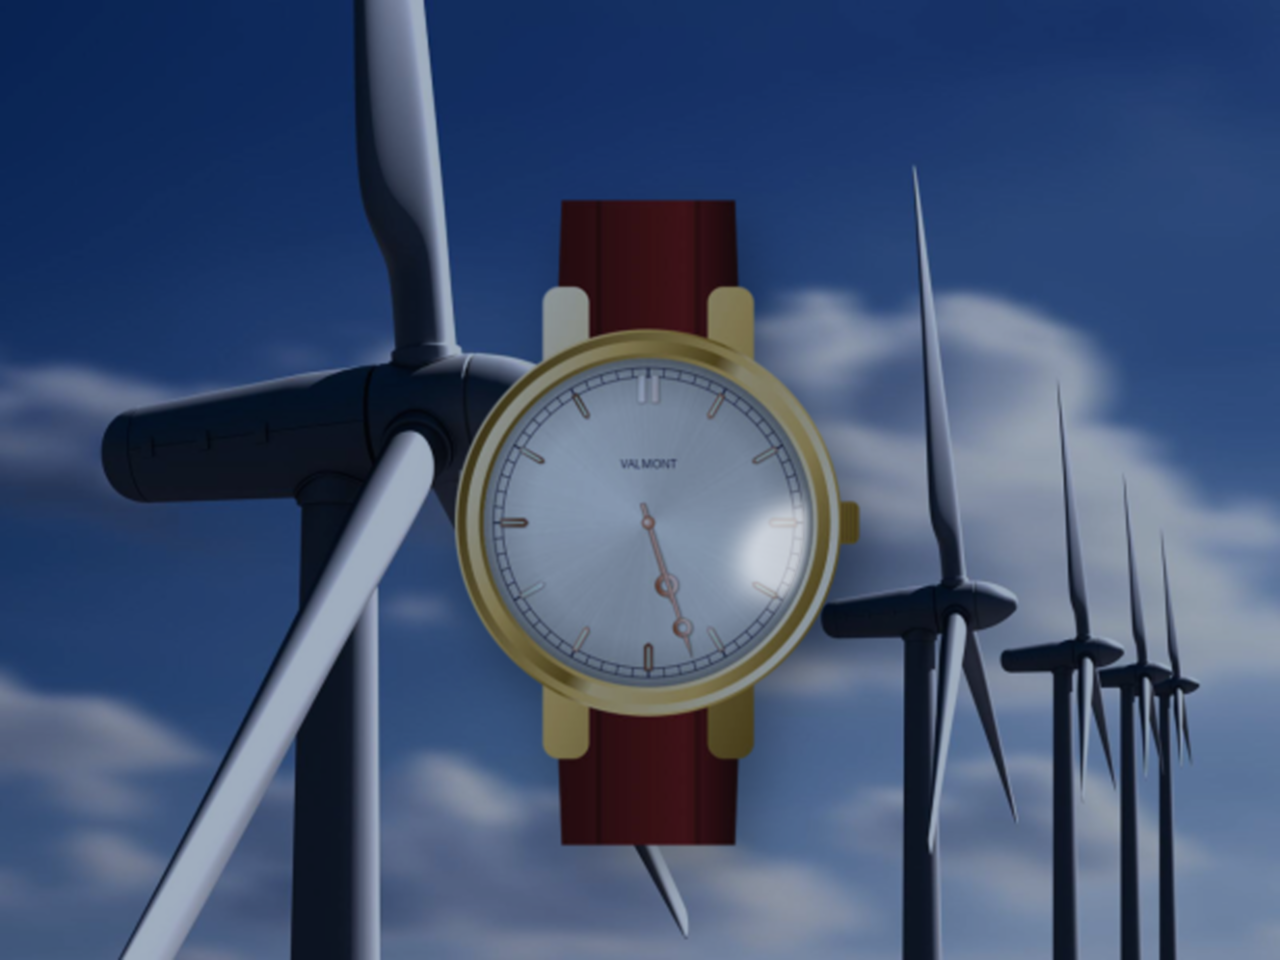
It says 5:27
